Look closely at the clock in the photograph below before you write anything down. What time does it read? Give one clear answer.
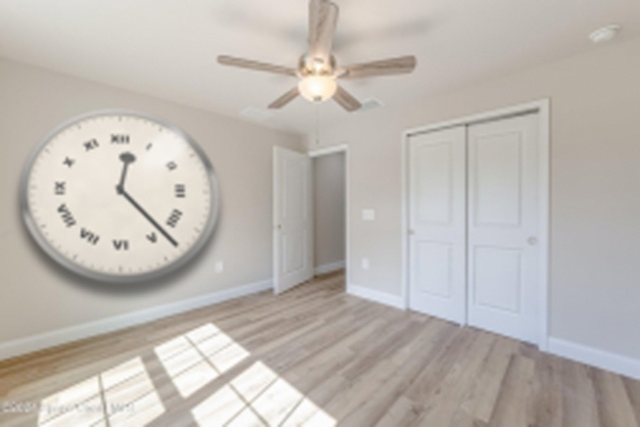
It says 12:23
